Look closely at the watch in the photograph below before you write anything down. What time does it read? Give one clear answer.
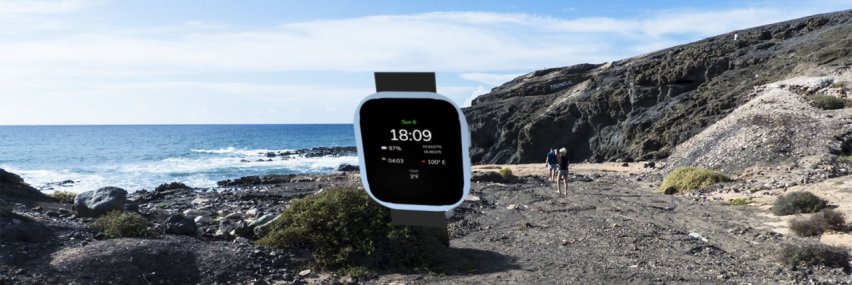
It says 18:09
